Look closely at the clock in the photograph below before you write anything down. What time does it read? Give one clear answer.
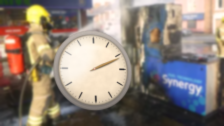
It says 2:11
